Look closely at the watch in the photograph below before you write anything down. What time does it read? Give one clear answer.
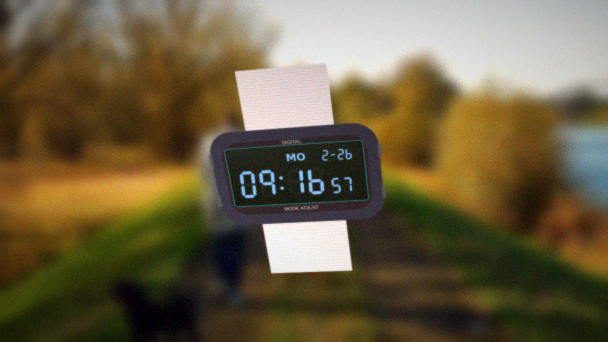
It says 9:16:57
